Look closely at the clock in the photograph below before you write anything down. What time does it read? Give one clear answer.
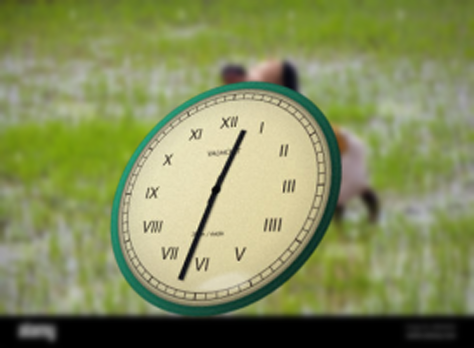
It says 12:32
